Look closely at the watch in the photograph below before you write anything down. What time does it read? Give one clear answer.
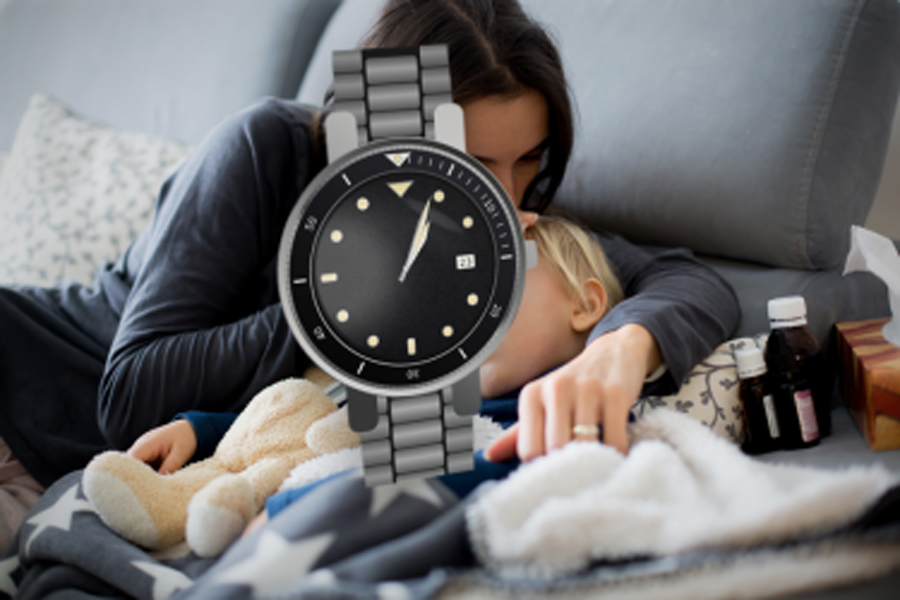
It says 1:04
